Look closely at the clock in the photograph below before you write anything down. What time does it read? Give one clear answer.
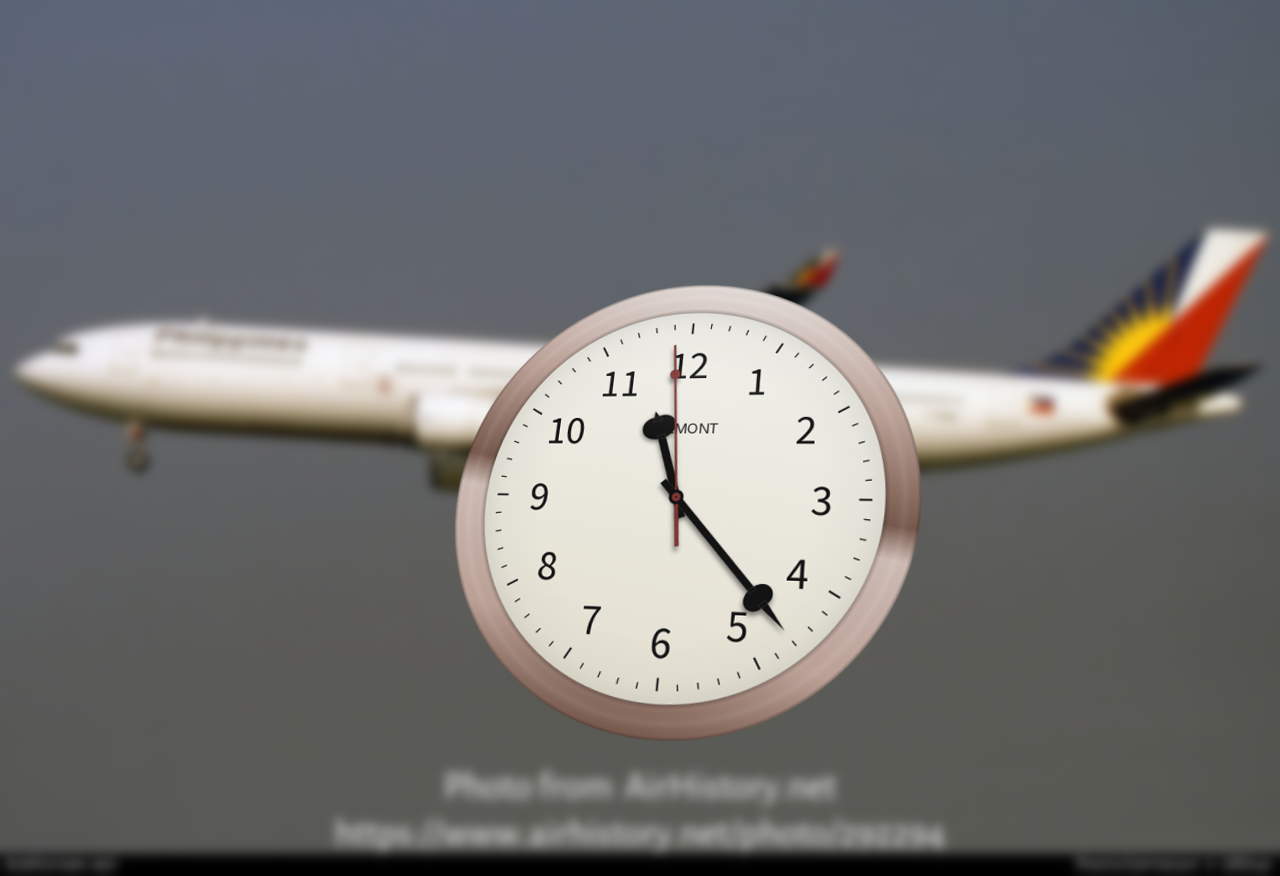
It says 11:22:59
